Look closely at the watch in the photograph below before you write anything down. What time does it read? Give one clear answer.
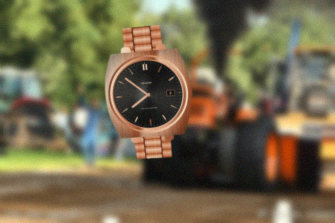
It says 7:52
